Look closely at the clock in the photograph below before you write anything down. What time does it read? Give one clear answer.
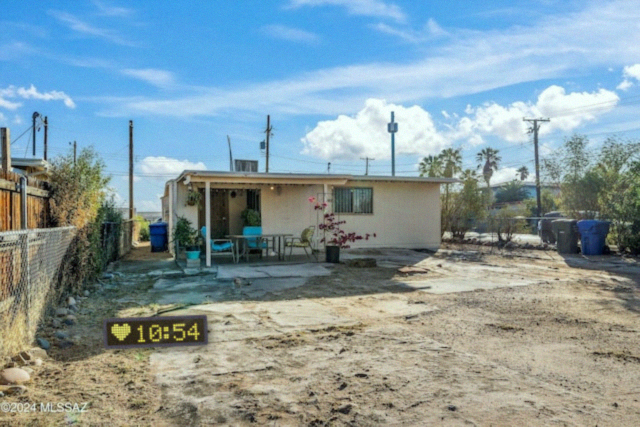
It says 10:54
